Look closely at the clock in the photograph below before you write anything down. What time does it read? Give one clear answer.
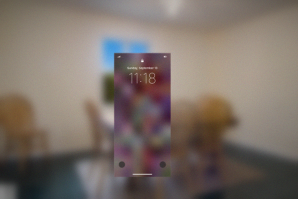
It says 11:18
